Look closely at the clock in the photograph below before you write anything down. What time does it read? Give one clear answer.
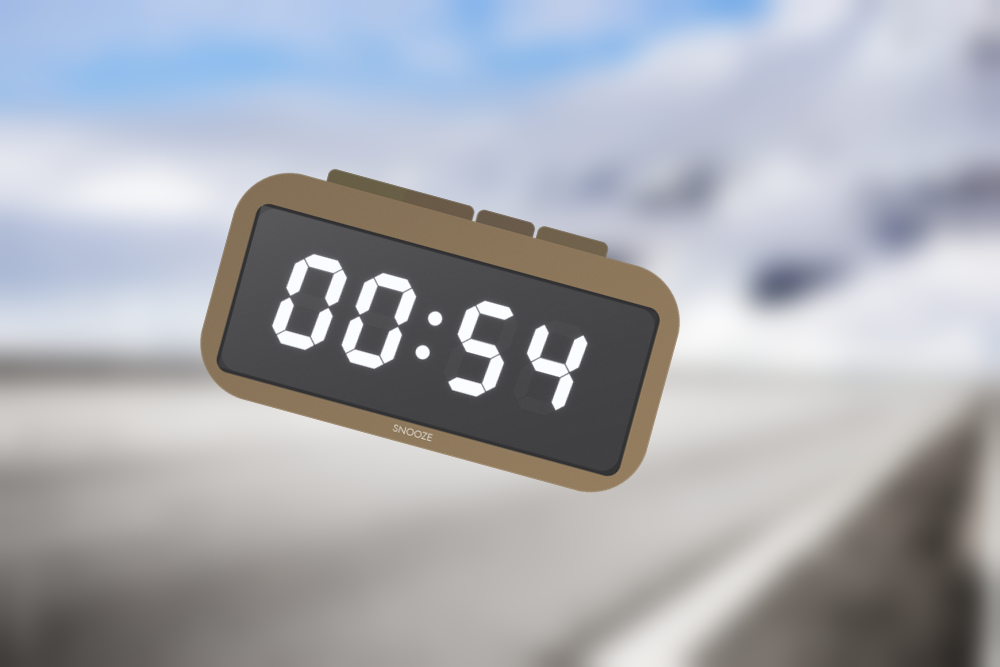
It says 0:54
